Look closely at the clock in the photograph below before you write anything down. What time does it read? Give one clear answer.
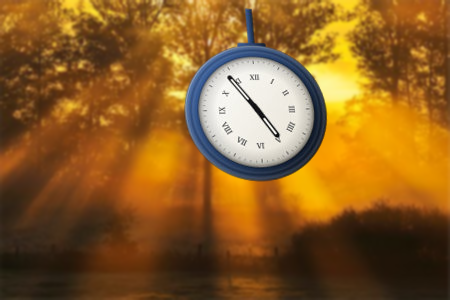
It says 4:54
